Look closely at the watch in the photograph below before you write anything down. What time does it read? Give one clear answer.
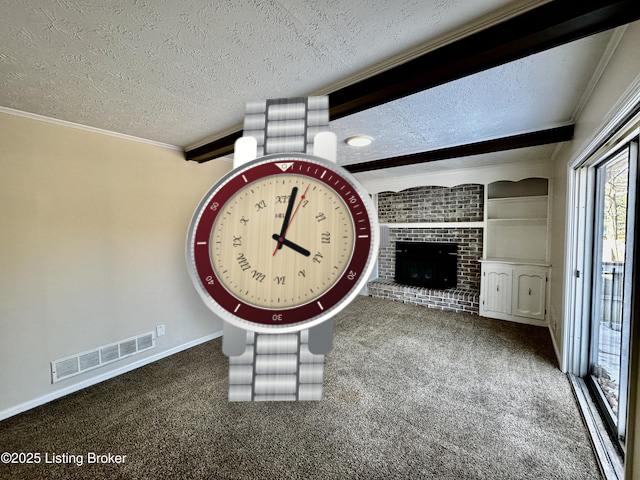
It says 4:02:04
